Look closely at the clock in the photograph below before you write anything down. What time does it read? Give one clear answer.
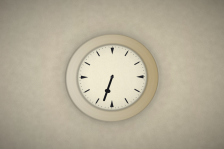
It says 6:33
